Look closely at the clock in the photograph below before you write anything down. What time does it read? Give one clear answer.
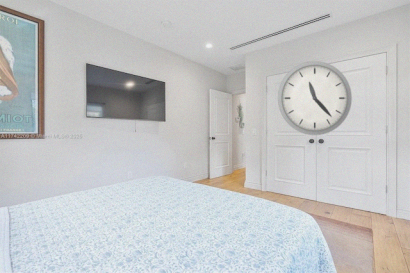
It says 11:23
